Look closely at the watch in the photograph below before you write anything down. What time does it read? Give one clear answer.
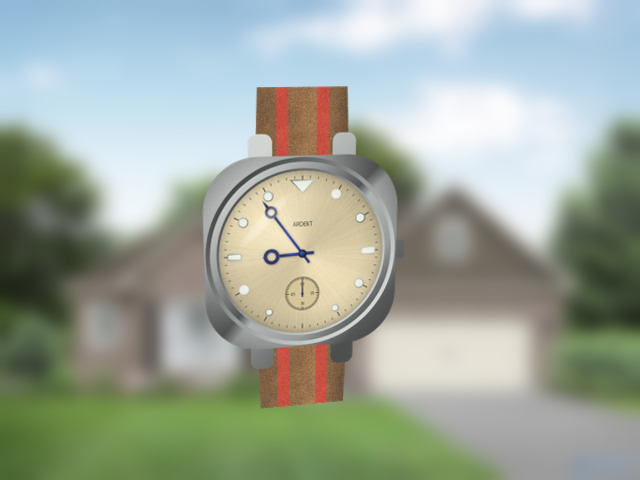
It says 8:54
